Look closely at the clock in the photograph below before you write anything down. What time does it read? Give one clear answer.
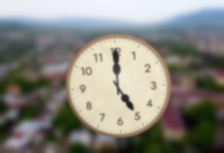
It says 5:00
